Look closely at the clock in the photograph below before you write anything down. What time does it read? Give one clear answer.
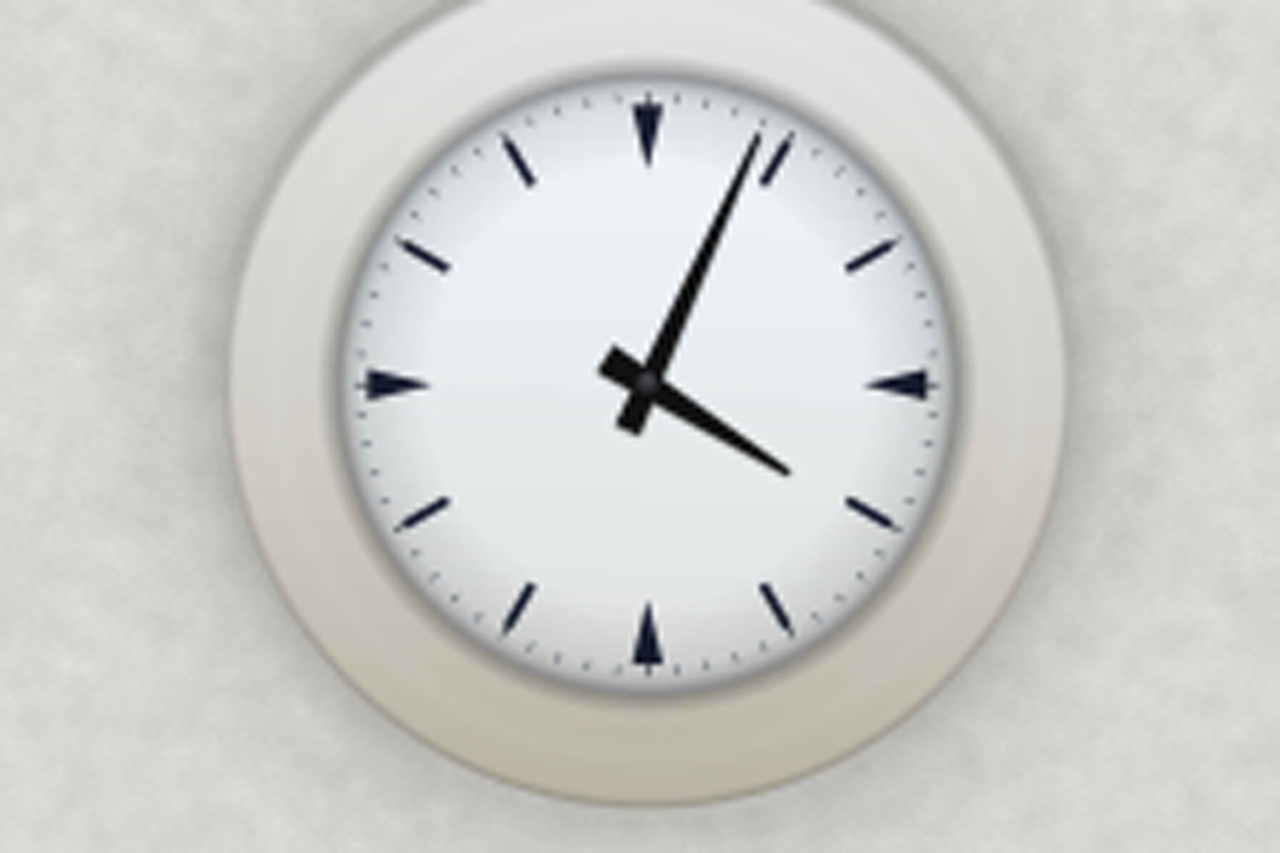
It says 4:04
